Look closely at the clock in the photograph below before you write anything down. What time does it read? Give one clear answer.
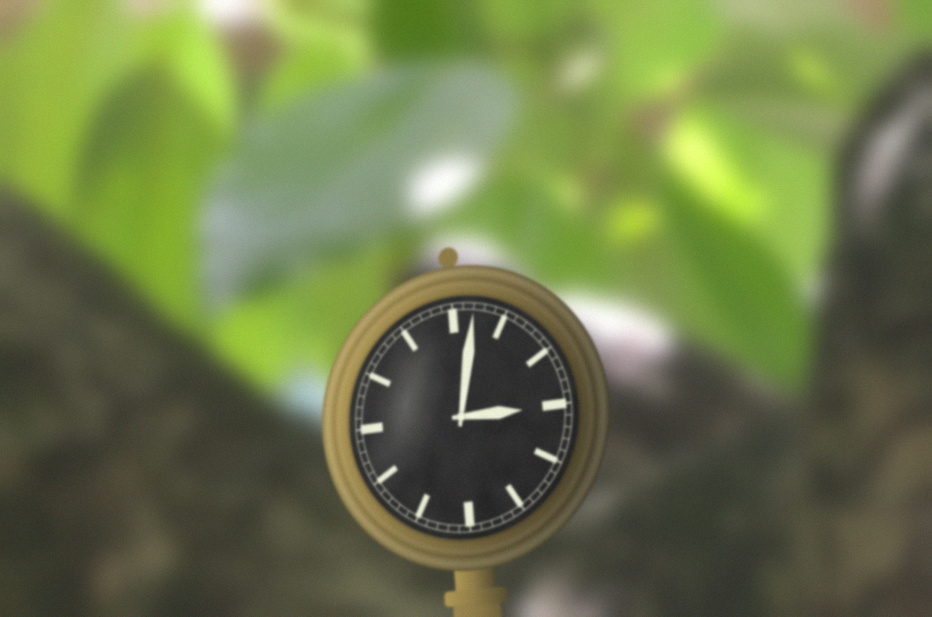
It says 3:02
